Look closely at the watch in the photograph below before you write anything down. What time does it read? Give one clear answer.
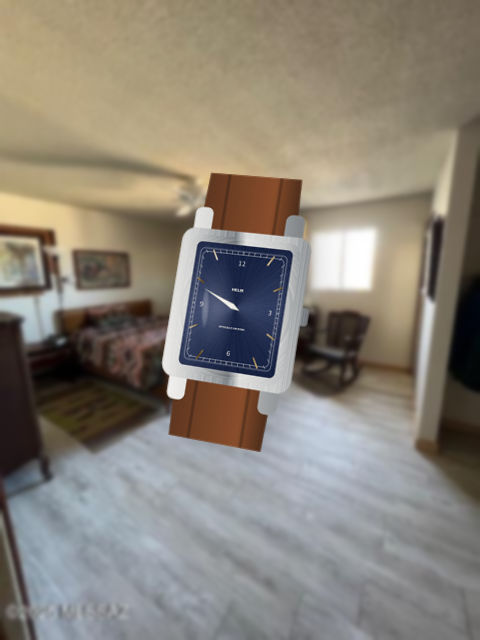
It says 9:49
